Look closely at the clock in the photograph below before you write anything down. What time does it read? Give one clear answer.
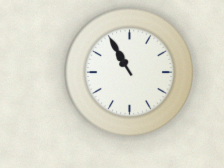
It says 10:55
